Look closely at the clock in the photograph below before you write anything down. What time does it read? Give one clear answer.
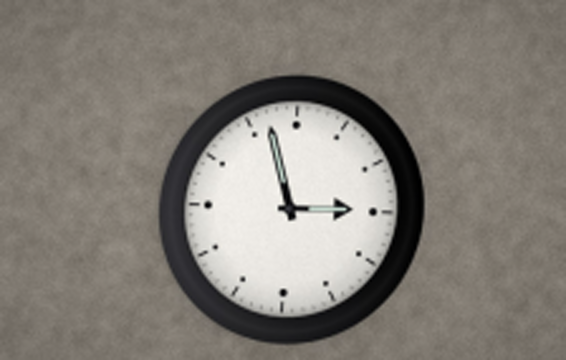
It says 2:57
